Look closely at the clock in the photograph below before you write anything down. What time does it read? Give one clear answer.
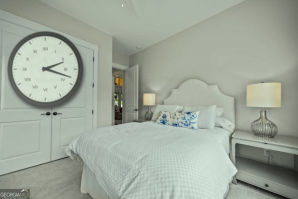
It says 2:18
